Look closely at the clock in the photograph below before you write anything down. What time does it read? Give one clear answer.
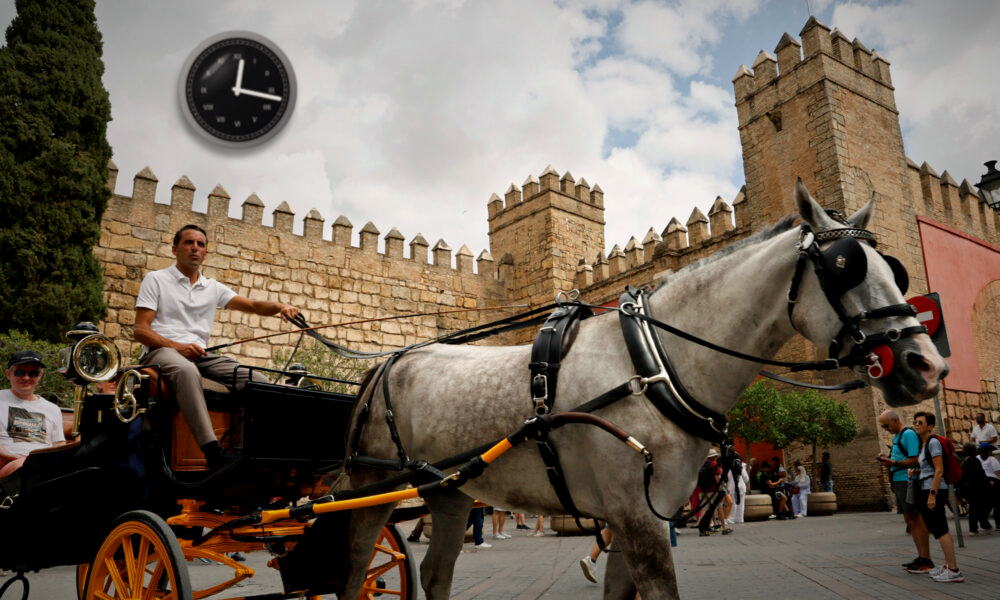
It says 12:17
